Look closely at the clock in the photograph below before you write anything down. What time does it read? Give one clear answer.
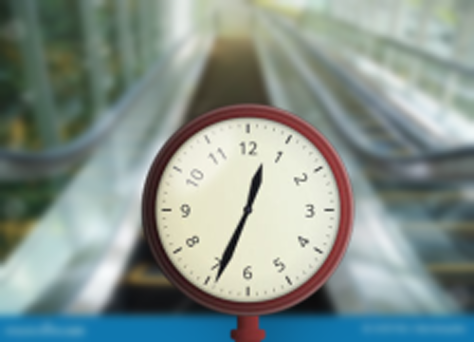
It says 12:34
